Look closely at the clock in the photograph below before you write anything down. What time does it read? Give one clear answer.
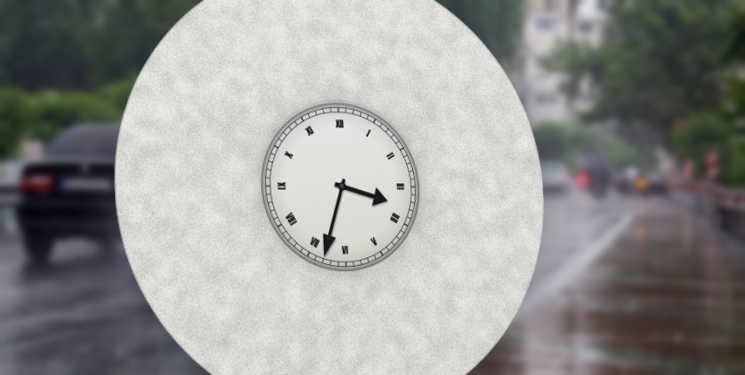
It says 3:33
